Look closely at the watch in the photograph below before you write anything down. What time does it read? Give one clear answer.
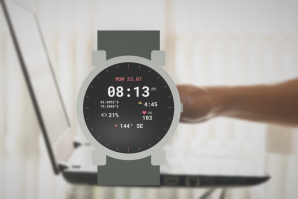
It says 8:13
